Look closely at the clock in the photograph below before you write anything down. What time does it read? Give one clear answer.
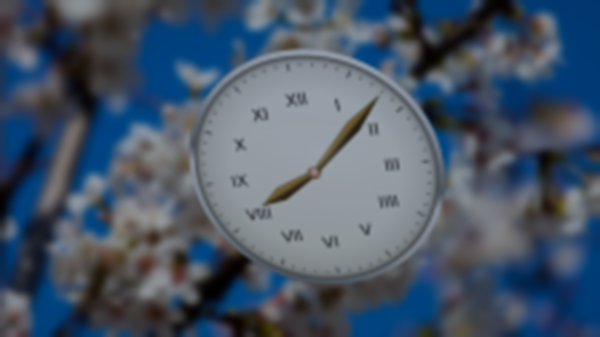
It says 8:08
